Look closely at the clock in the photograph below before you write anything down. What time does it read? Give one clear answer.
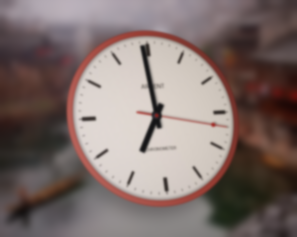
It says 6:59:17
